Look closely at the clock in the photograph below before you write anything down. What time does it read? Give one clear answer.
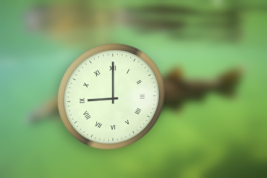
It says 9:00
